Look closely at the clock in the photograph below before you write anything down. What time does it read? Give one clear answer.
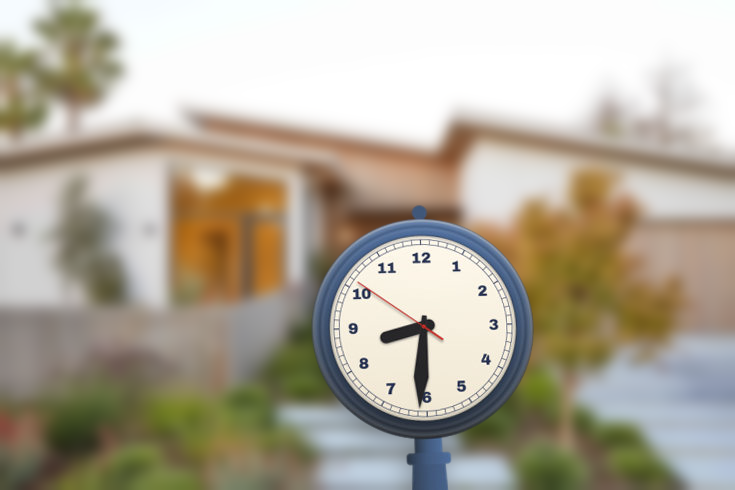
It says 8:30:51
